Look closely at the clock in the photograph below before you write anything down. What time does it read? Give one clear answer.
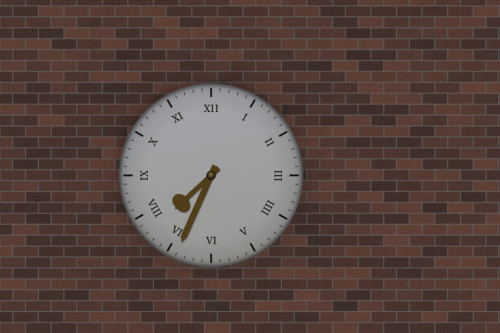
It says 7:34
